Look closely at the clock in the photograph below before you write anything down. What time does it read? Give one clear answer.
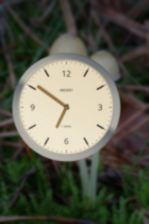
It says 6:51
